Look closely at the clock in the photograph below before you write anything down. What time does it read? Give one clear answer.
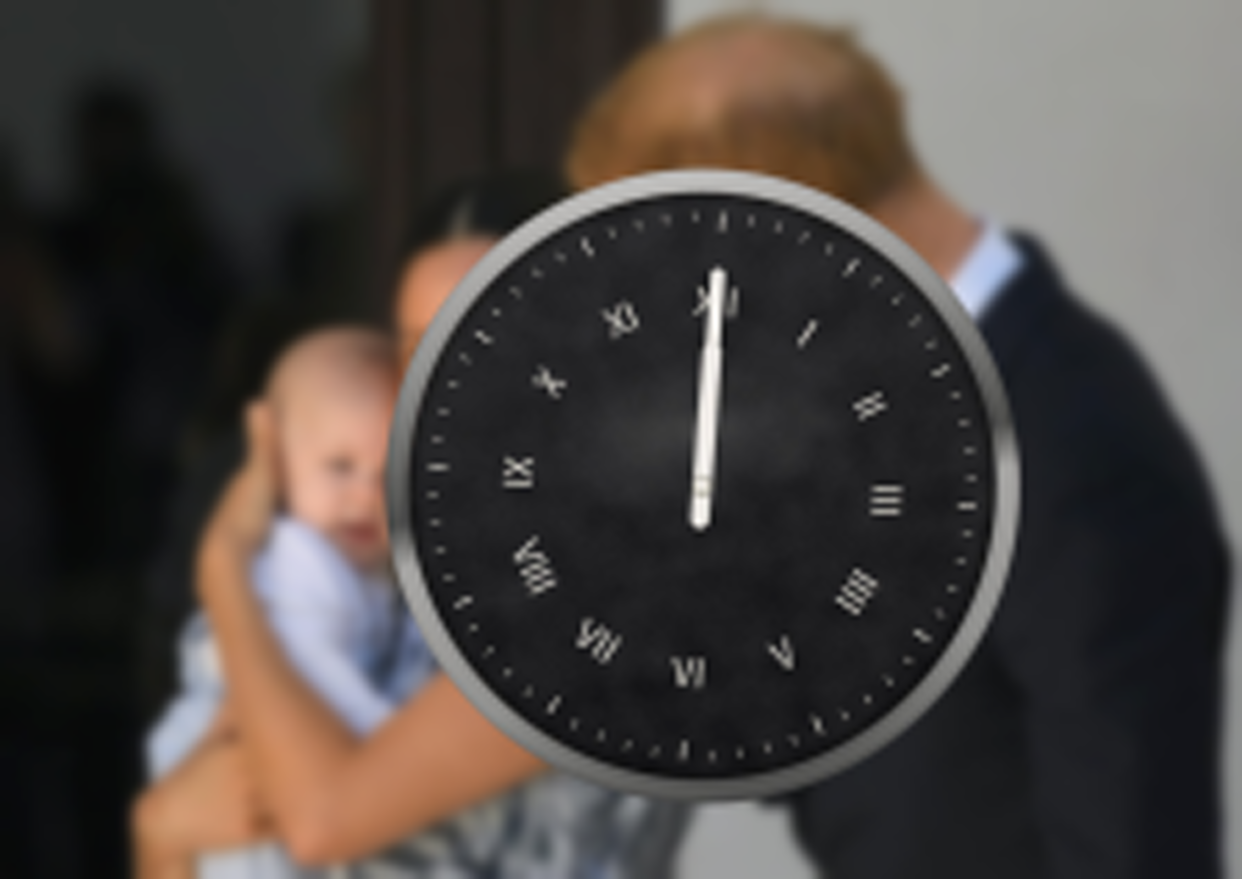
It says 12:00
